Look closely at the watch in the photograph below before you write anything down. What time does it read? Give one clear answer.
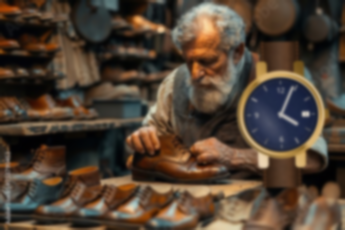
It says 4:04
